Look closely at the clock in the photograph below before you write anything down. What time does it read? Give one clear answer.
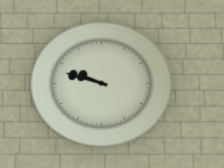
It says 9:48
